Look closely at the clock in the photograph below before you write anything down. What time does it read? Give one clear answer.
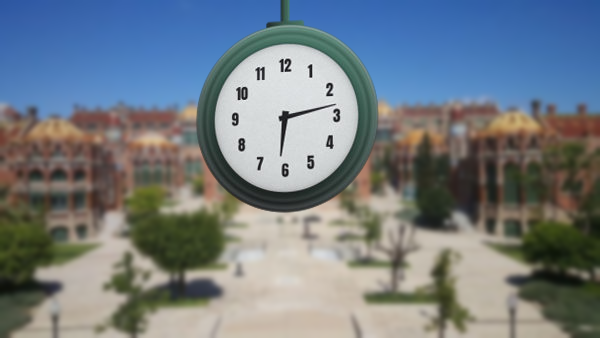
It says 6:13
